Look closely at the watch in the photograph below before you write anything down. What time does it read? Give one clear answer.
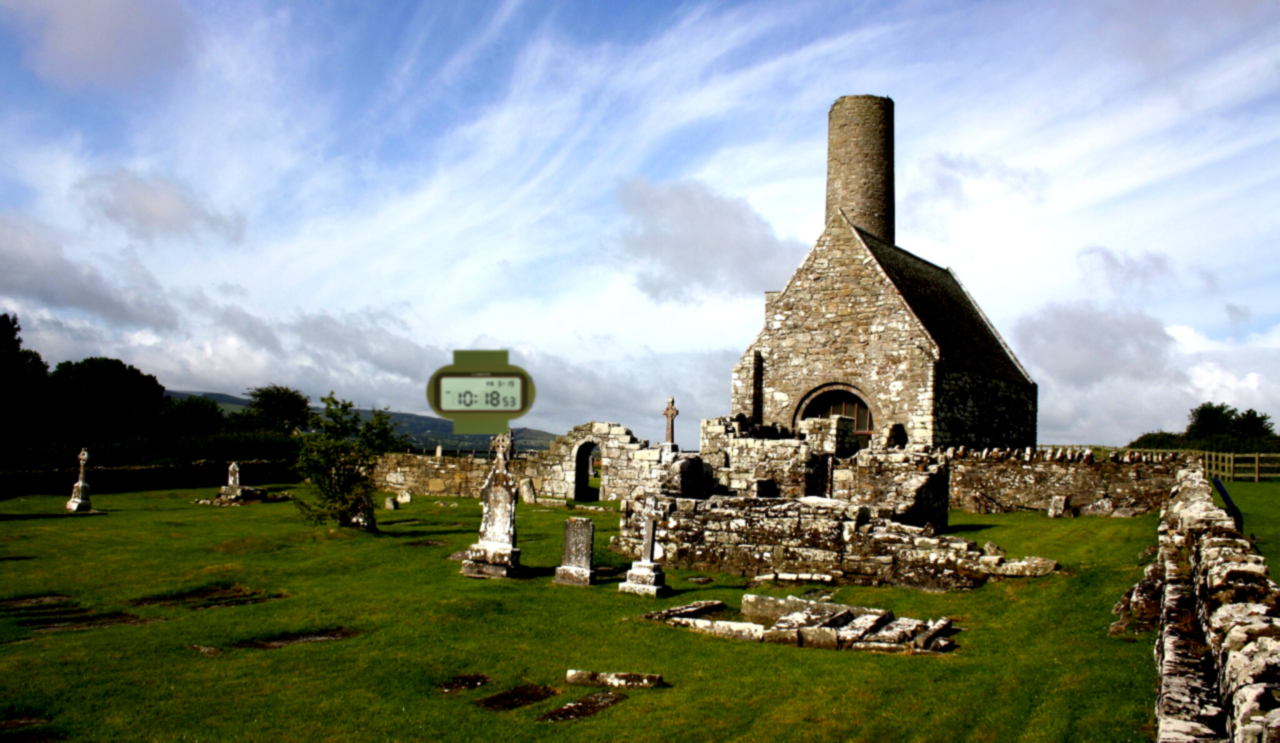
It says 10:18
